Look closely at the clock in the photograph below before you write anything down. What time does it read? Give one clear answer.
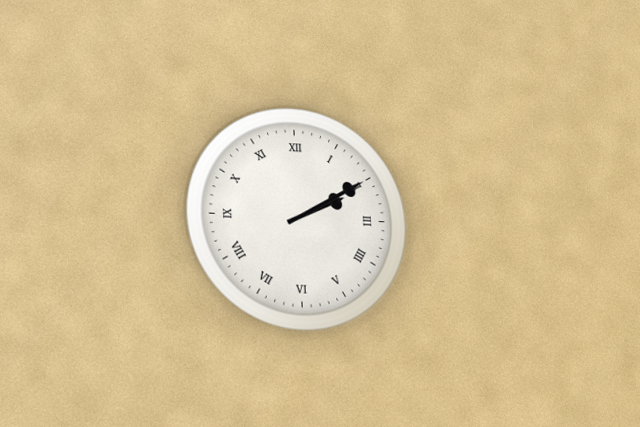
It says 2:10
